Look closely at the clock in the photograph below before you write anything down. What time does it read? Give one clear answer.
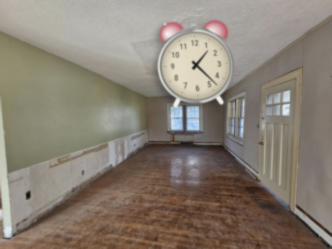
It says 1:23
